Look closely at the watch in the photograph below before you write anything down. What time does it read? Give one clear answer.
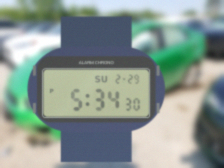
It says 5:34:30
